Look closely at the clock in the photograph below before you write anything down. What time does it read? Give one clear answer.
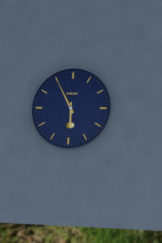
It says 5:55
